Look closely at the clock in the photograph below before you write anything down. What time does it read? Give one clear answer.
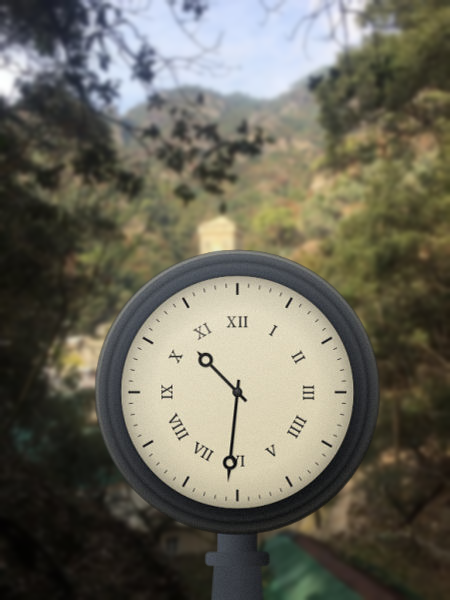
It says 10:31
